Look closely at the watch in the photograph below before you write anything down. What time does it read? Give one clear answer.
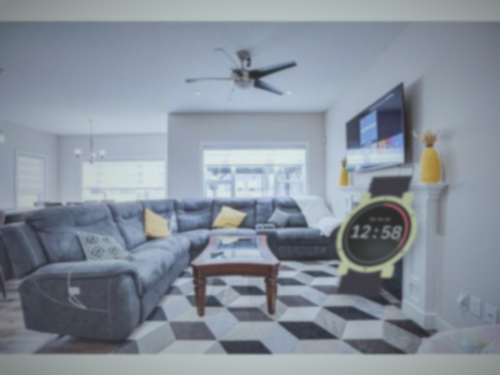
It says 12:58
